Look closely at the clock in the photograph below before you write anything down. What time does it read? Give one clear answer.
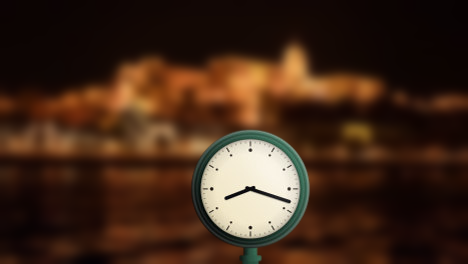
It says 8:18
